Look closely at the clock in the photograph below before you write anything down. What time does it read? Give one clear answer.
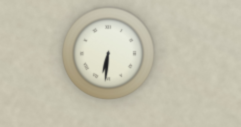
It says 6:31
